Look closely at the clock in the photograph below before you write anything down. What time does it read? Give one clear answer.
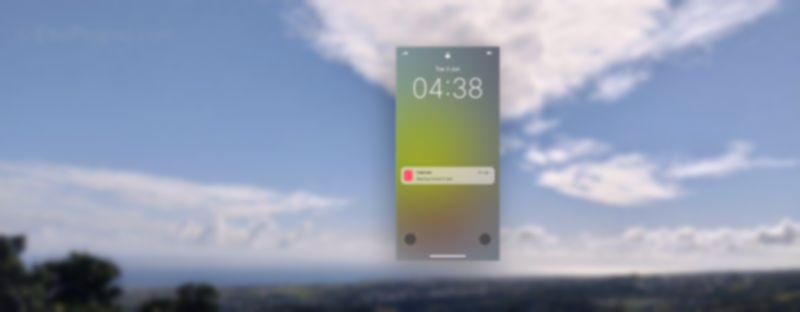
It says 4:38
